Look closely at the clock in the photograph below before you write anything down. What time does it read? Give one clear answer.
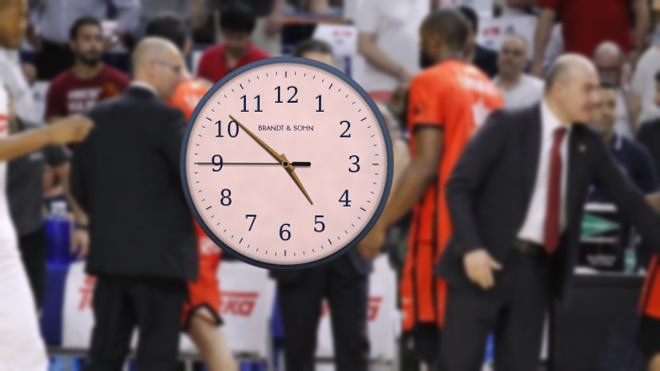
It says 4:51:45
